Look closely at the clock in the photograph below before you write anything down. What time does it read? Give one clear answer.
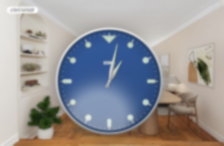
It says 1:02
